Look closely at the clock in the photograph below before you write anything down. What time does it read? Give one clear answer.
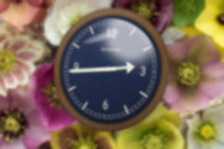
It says 2:44
